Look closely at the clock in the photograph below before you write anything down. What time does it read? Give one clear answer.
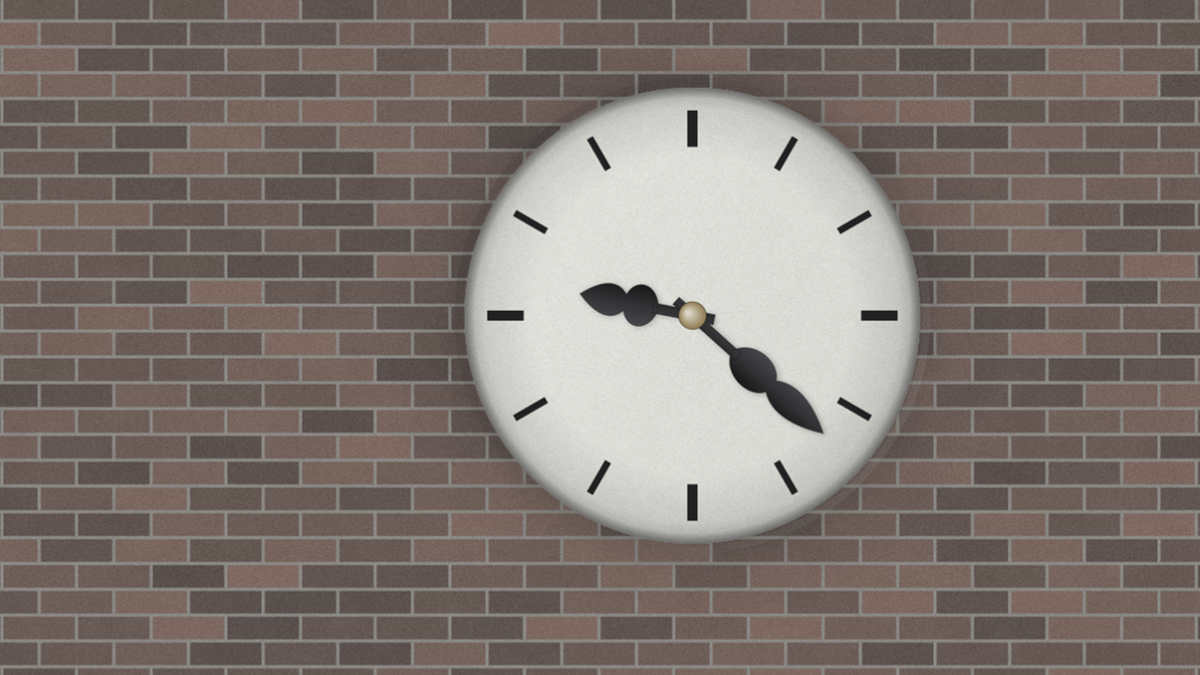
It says 9:22
